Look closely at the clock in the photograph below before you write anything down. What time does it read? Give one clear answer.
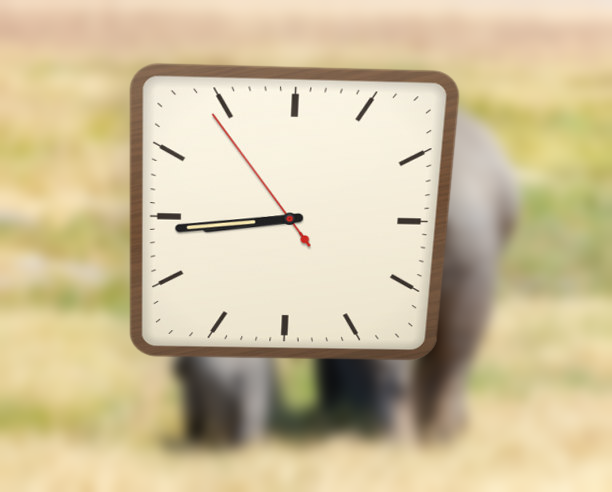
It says 8:43:54
